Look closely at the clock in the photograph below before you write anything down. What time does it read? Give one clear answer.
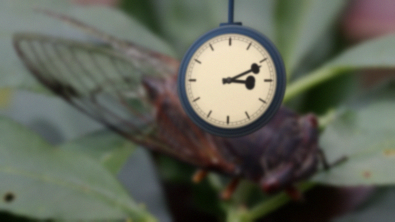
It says 3:11
